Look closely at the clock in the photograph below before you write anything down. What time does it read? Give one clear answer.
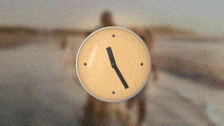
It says 11:25
